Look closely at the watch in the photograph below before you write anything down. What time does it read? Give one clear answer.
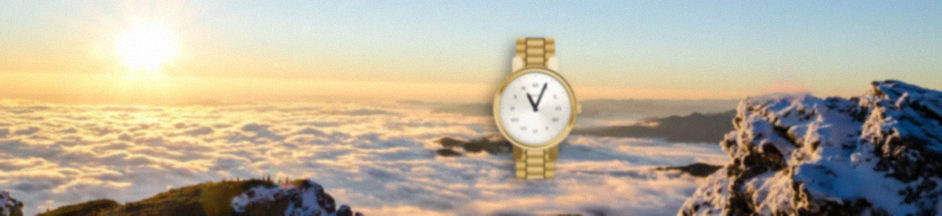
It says 11:04
